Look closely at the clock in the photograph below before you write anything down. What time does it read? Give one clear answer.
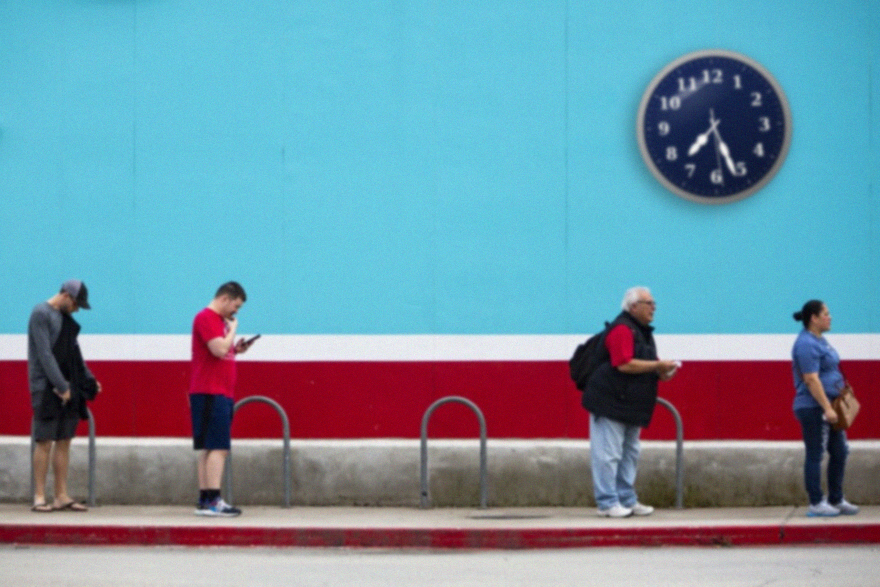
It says 7:26:29
